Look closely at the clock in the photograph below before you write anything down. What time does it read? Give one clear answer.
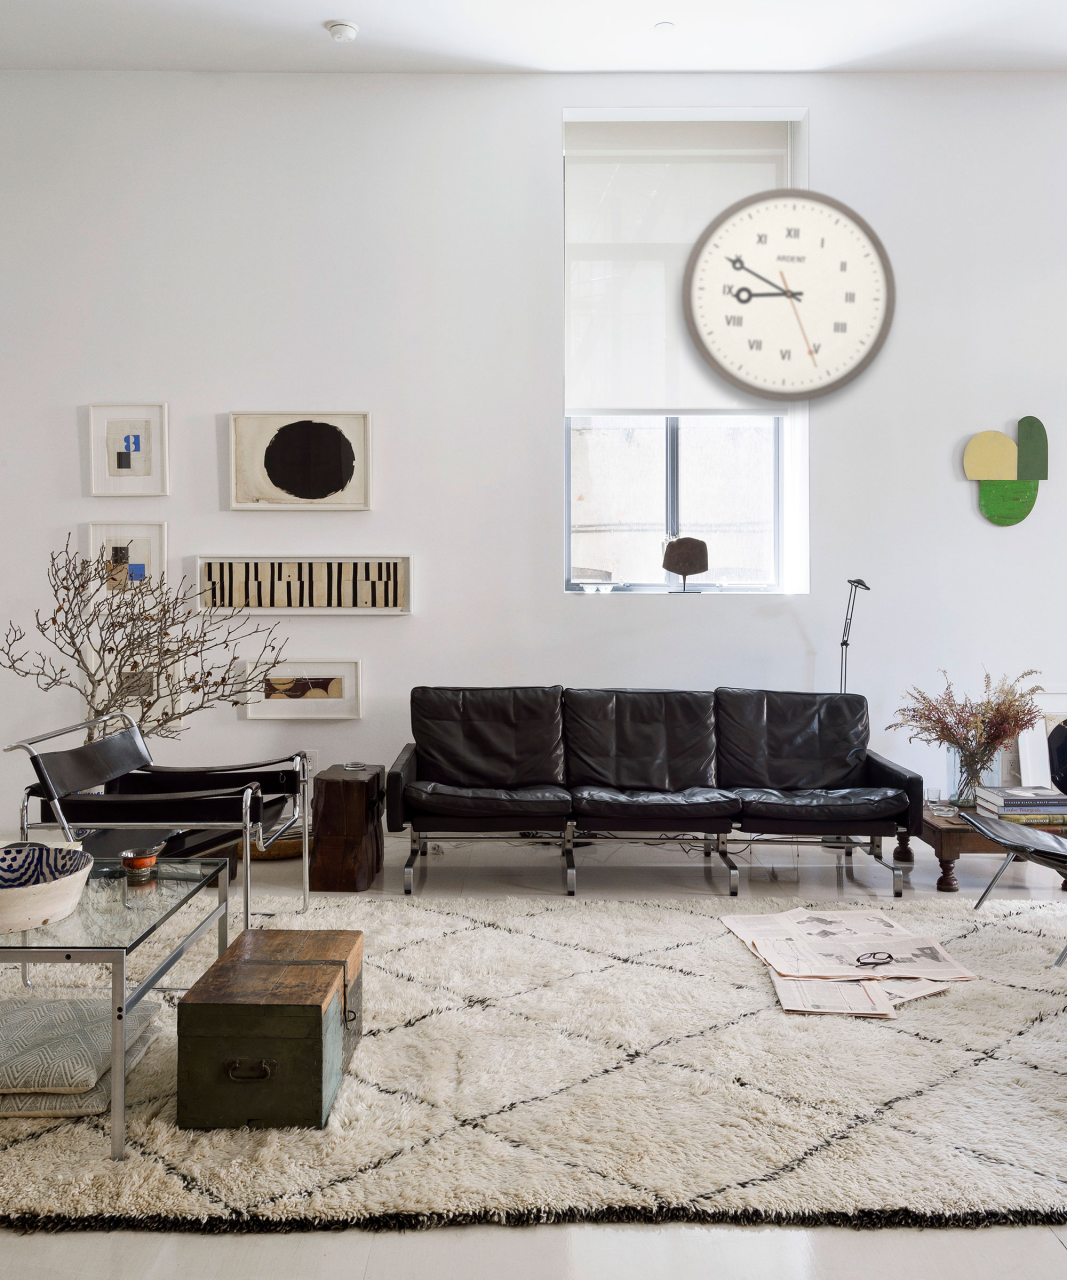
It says 8:49:26
